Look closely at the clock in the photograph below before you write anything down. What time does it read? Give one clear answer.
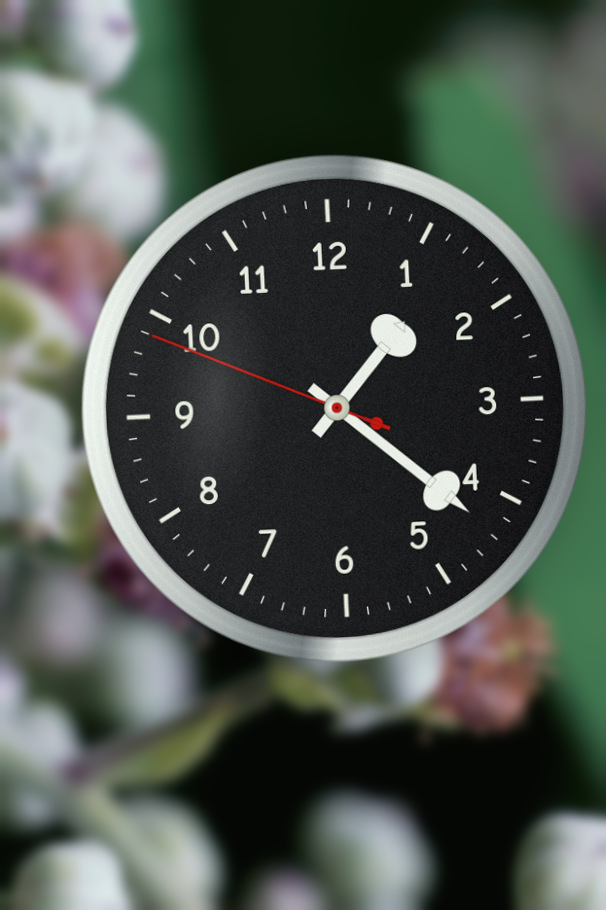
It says 1:21:49
